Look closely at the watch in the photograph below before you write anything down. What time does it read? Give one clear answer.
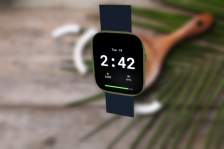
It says 2:42
